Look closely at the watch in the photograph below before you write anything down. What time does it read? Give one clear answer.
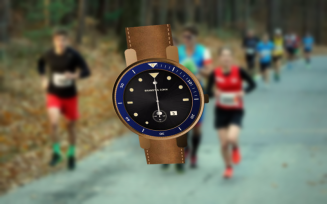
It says 6:00
